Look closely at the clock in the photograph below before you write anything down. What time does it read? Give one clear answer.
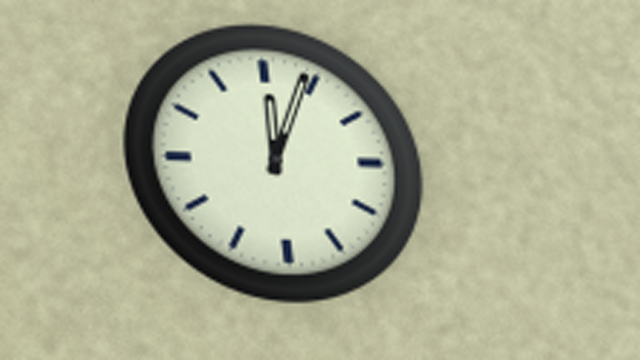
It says 12:04
